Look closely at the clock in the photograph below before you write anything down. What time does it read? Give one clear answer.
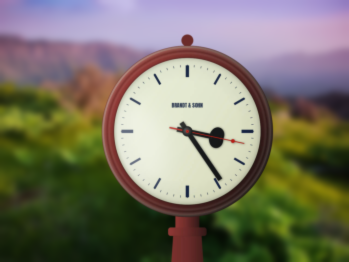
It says 3:24:17
